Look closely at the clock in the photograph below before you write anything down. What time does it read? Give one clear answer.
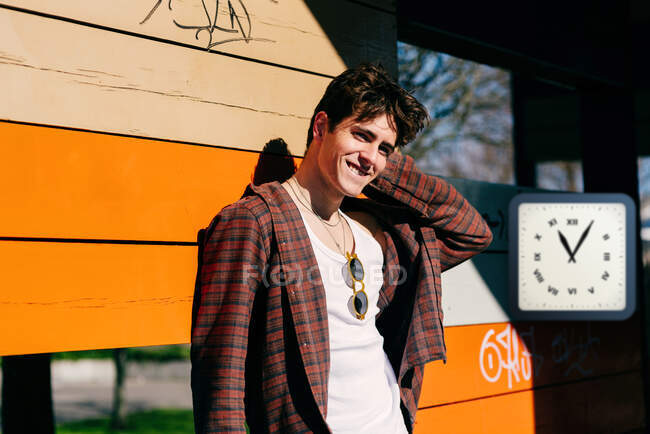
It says 11:05
